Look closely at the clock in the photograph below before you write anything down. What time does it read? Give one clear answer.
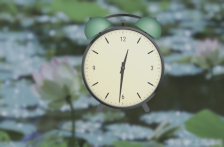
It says 12:31
